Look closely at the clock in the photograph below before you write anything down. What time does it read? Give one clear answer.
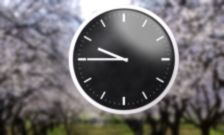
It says 9:45
